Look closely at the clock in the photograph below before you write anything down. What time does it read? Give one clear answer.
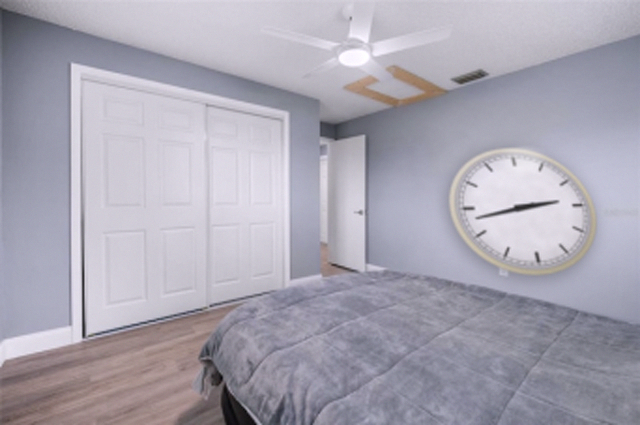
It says 2:43
